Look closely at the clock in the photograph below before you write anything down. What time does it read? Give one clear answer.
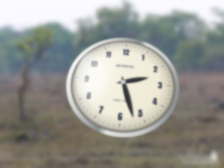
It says 2:27
